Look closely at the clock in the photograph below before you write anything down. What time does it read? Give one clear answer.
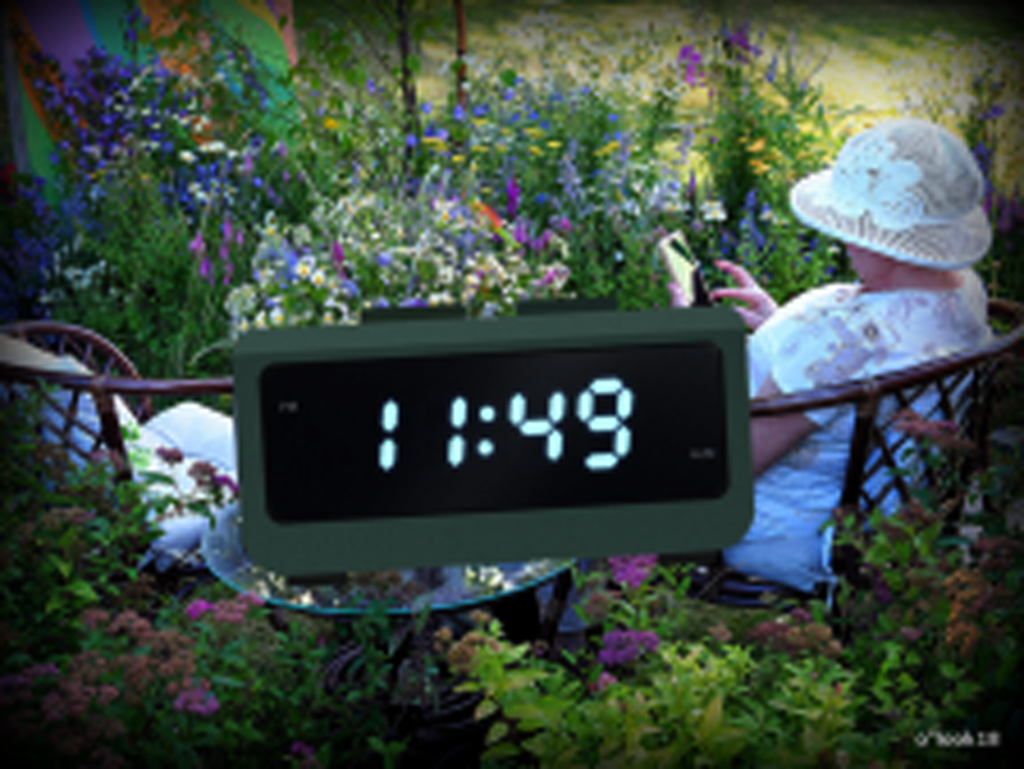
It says 11:49
